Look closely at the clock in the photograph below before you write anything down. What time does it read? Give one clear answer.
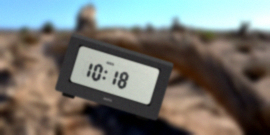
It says 10:18
